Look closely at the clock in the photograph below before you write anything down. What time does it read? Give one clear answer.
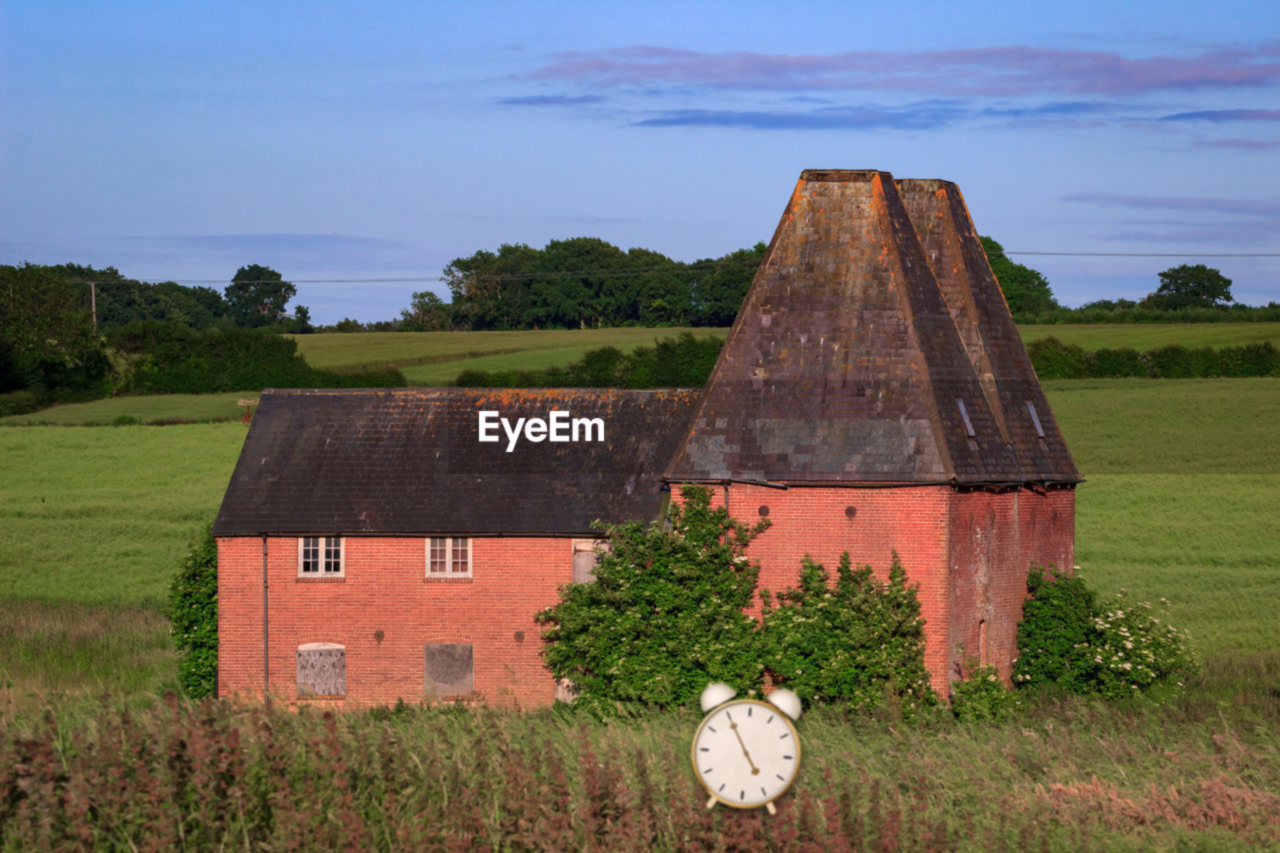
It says 4:55
